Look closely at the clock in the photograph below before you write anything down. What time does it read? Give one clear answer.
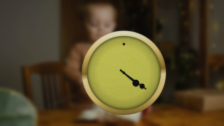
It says 4:21
